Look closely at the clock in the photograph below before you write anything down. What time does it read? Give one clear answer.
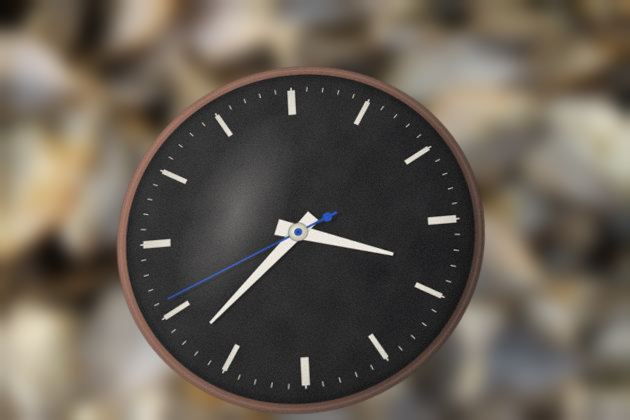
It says 3:37:41
